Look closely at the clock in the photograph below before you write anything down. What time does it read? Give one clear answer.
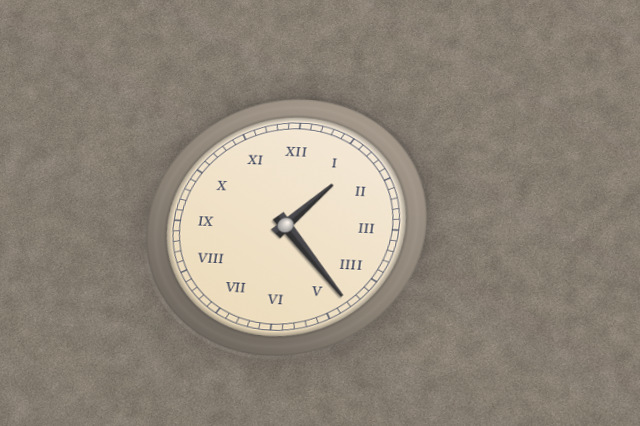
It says 1:23
